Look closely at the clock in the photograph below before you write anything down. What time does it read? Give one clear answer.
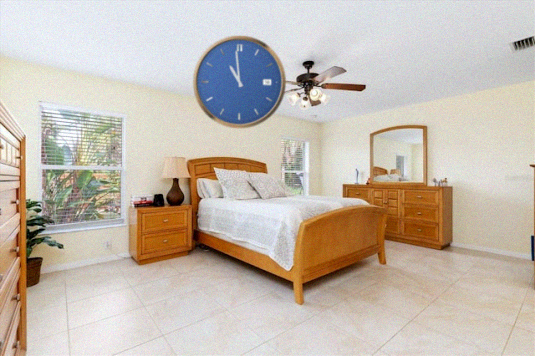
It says 10:59
